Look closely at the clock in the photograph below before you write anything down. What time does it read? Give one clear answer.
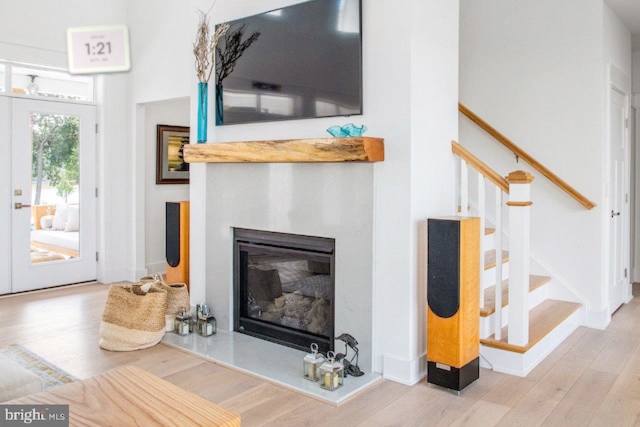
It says 1:21
